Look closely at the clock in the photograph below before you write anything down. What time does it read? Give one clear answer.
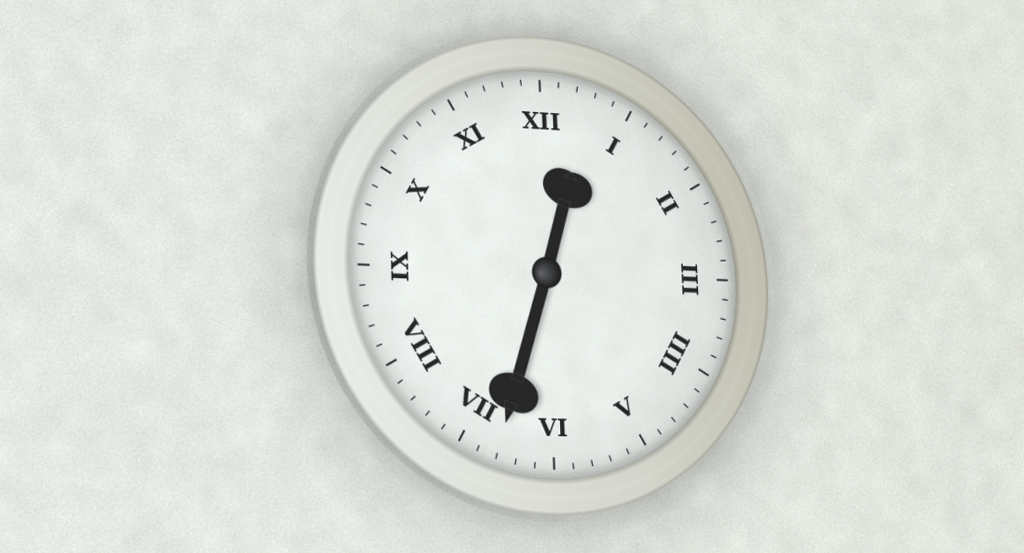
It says 12:33
